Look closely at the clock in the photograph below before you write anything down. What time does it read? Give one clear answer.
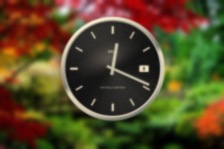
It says 12:19
